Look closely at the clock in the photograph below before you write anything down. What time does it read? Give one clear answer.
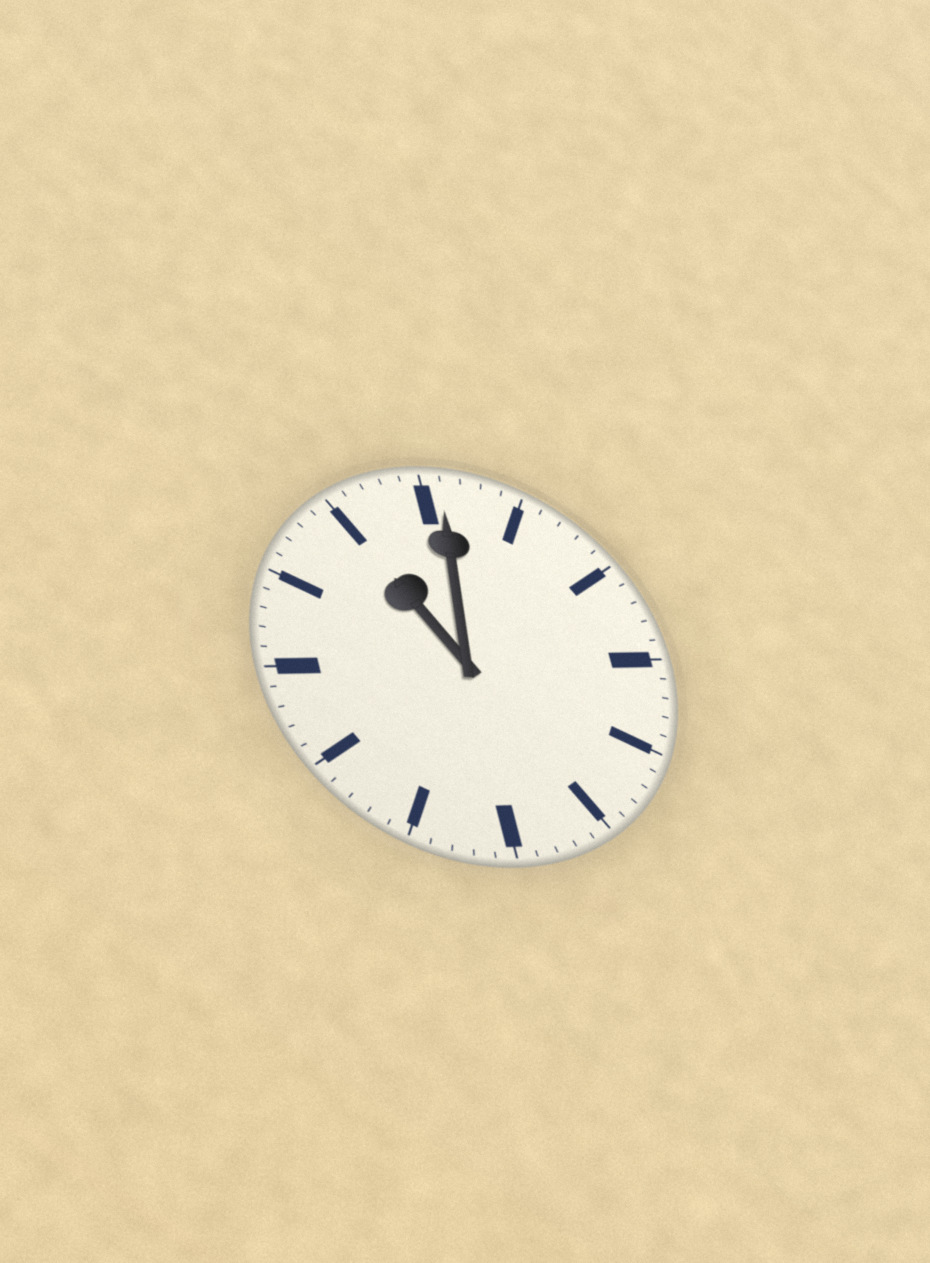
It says 11:01
